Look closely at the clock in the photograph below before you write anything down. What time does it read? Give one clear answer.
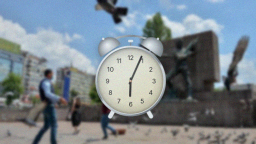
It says 6:04
